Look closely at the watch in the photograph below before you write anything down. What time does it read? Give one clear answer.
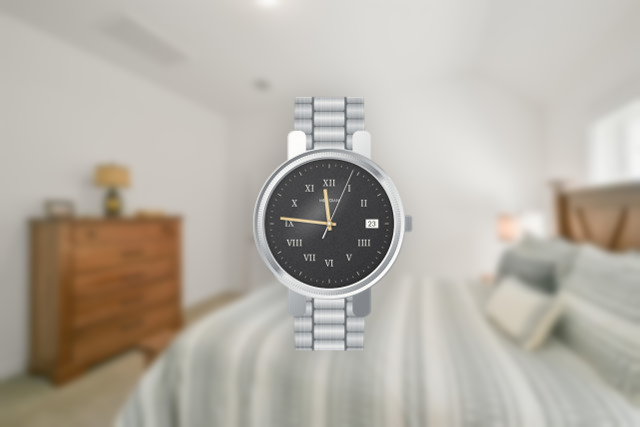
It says 11:46:04
